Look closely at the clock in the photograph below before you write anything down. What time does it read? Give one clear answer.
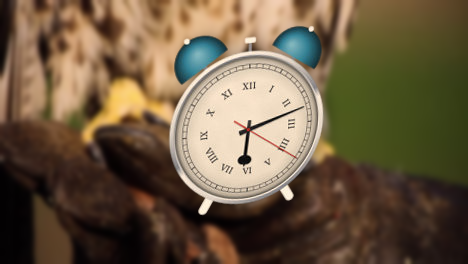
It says 6:12:21
